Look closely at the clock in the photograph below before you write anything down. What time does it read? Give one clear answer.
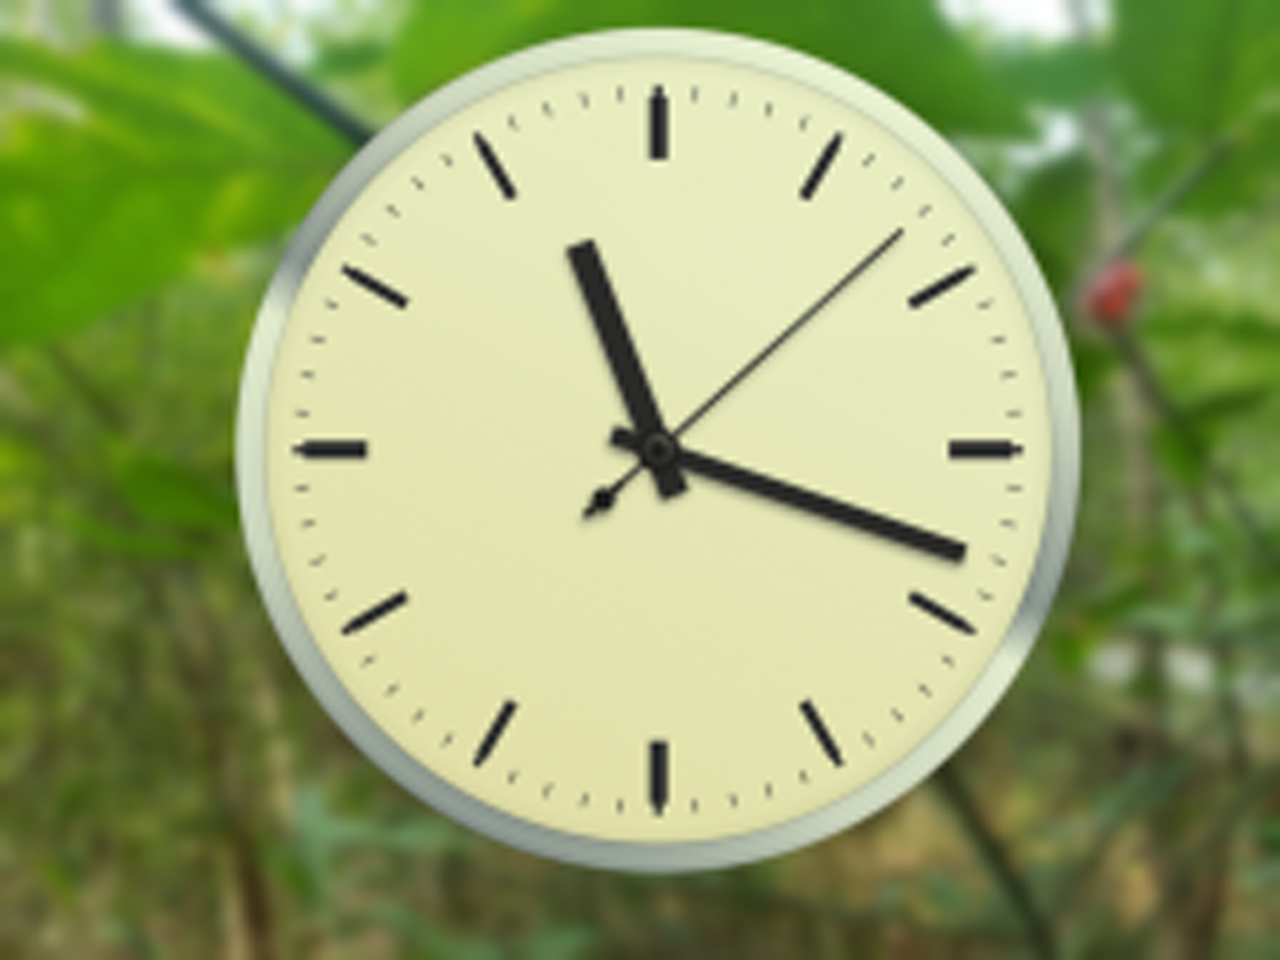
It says 11:18:08
